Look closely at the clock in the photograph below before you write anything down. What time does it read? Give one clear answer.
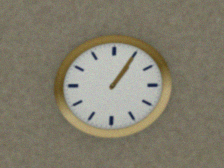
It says 1:05
